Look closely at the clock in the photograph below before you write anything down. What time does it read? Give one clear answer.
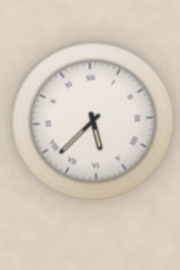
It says 5:38
